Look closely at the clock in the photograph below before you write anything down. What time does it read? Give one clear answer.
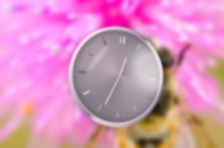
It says 12:34
